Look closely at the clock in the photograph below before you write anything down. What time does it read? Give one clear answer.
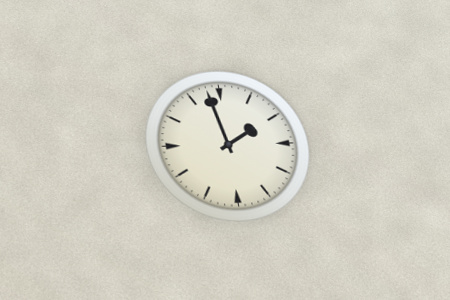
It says 1:58
